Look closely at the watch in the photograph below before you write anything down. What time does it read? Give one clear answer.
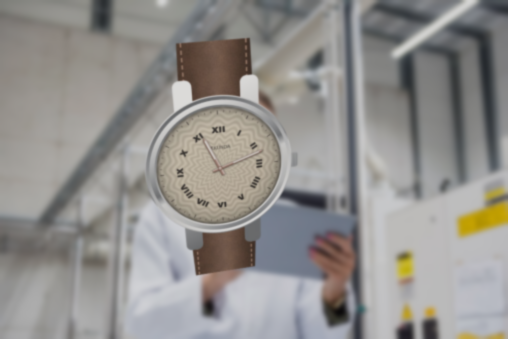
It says 11:12
